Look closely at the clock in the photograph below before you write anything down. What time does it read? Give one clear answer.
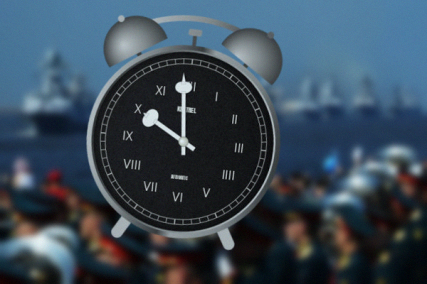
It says 9:59
